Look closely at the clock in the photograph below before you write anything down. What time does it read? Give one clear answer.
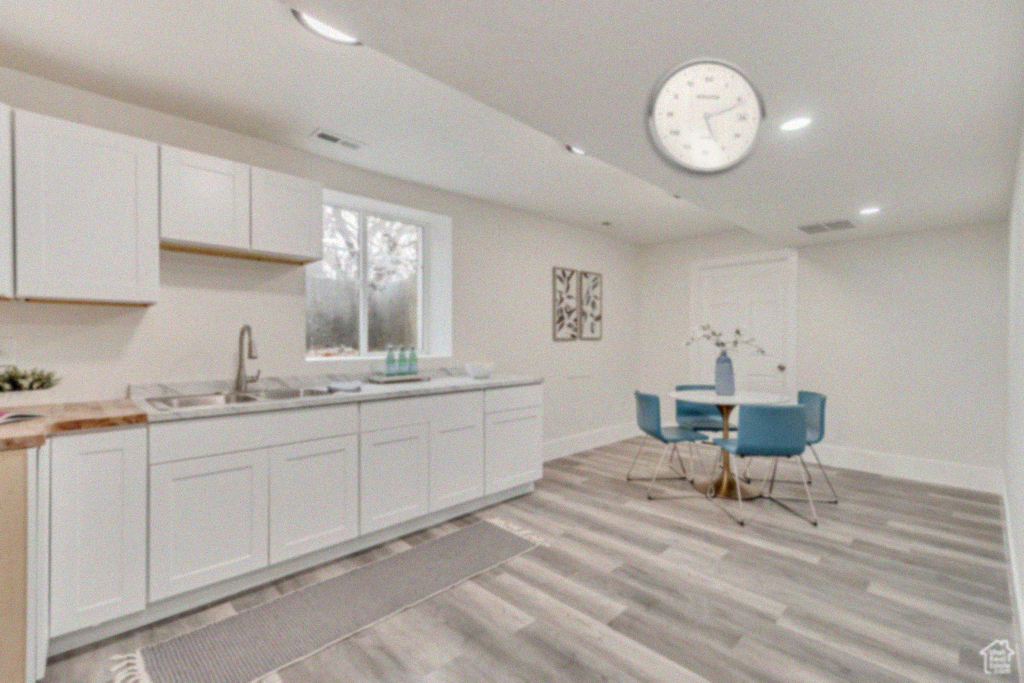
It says 5:11
